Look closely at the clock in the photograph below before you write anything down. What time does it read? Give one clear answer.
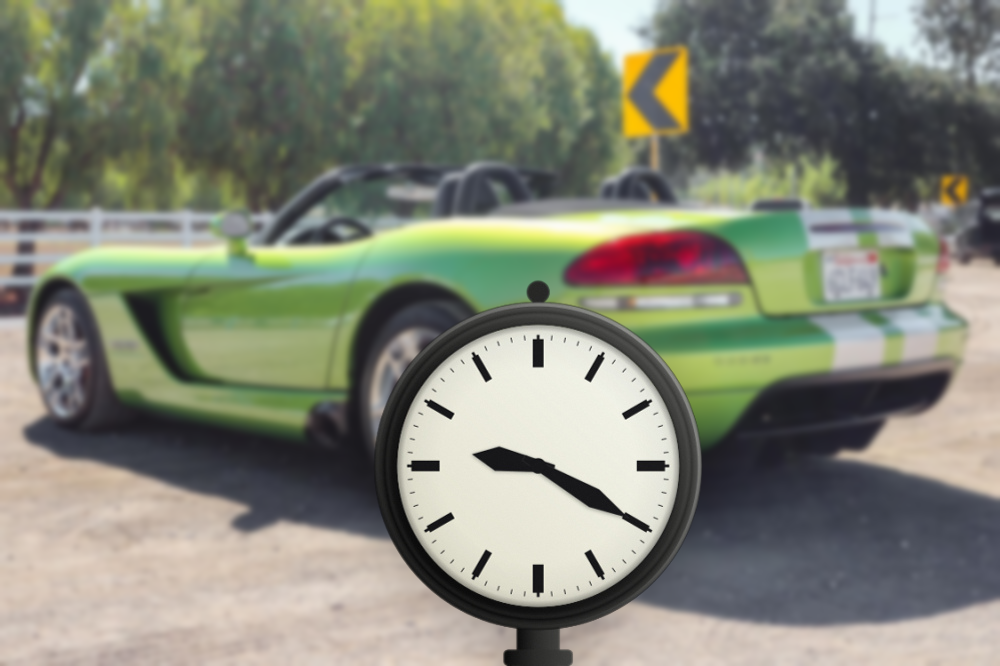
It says 9:20
